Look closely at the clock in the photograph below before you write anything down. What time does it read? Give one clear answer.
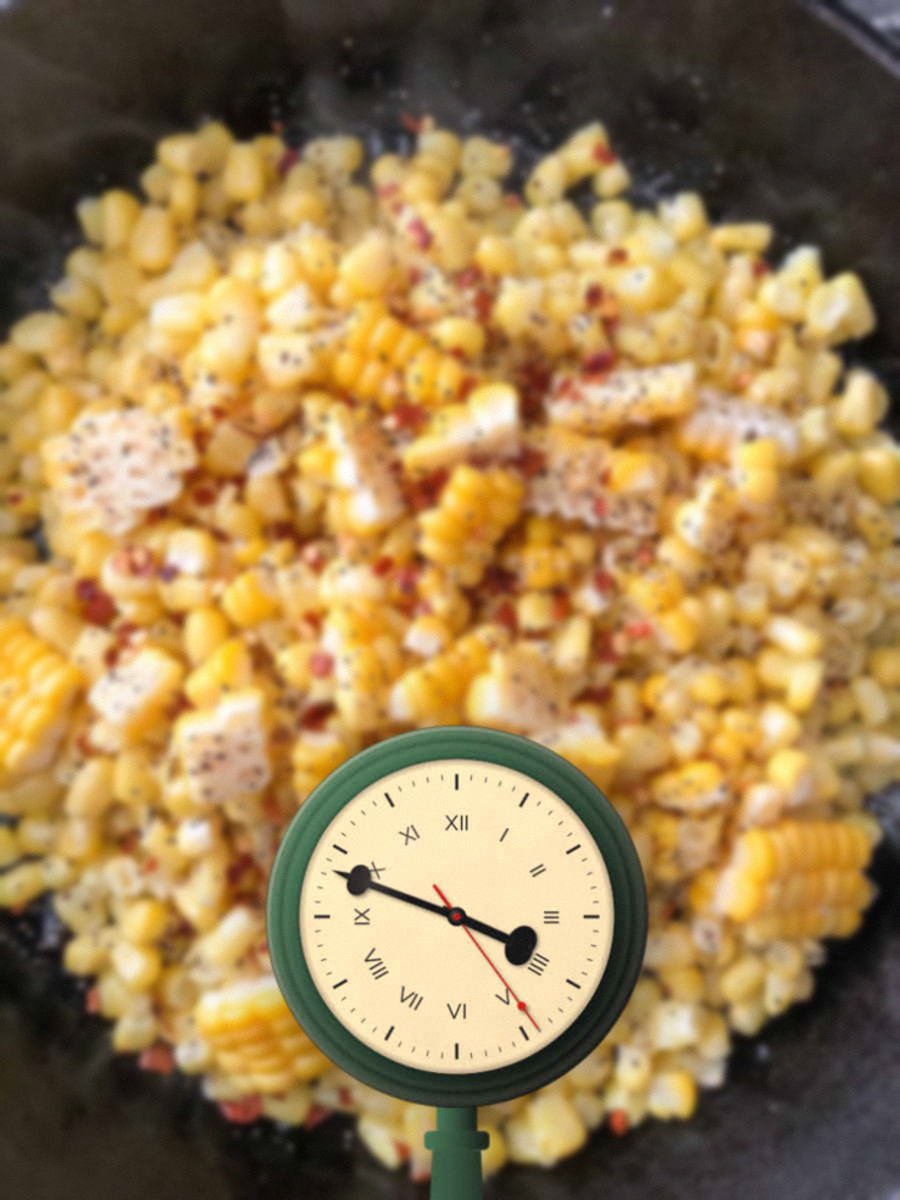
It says 3:48:24
